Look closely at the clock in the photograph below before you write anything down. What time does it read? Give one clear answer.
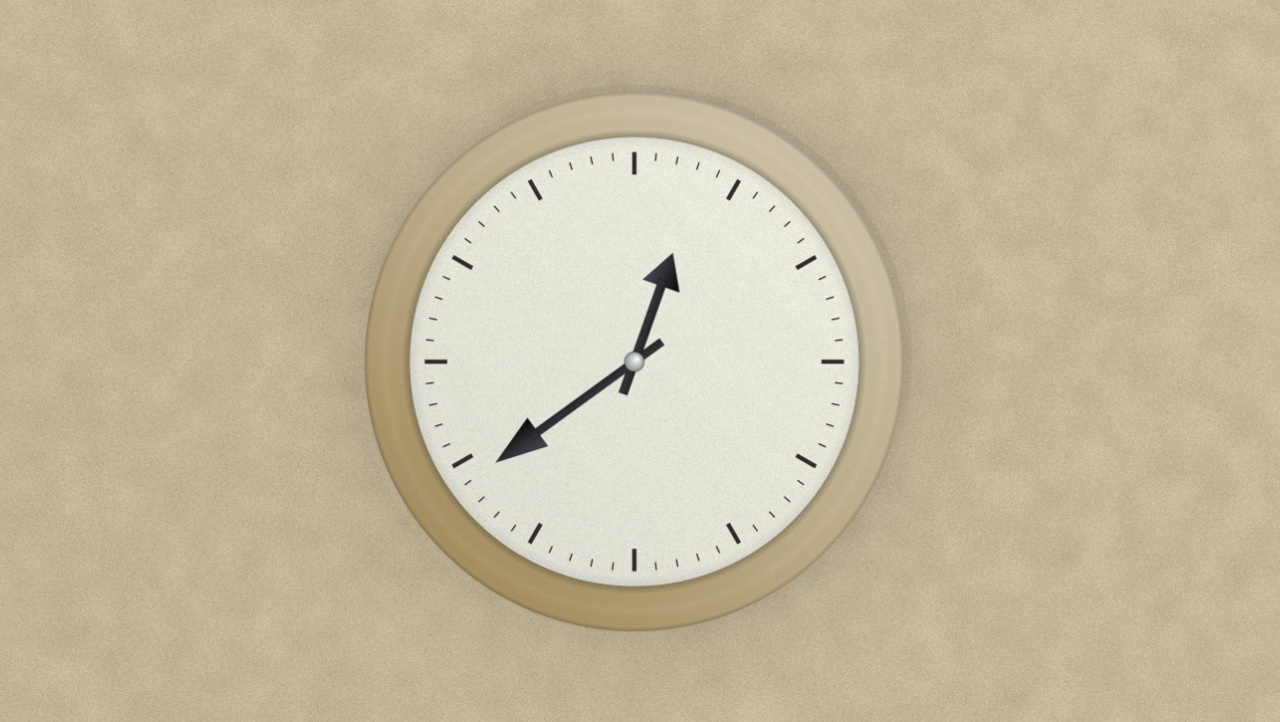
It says 12:39
